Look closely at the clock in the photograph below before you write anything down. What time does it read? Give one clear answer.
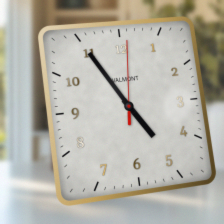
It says 4:55:01
